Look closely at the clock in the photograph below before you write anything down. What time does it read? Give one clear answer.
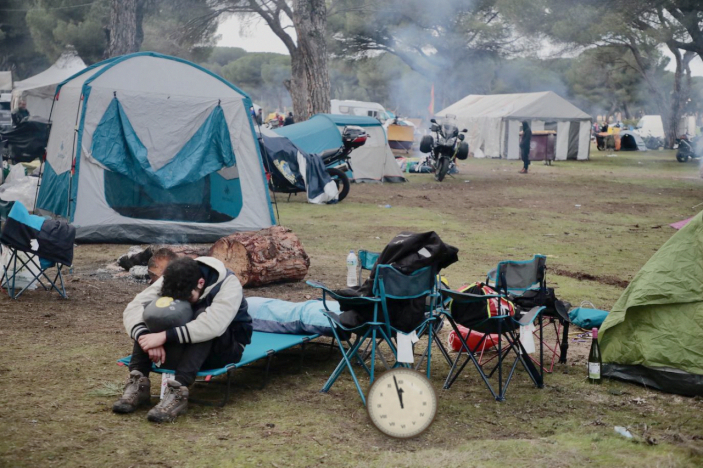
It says 11:58
